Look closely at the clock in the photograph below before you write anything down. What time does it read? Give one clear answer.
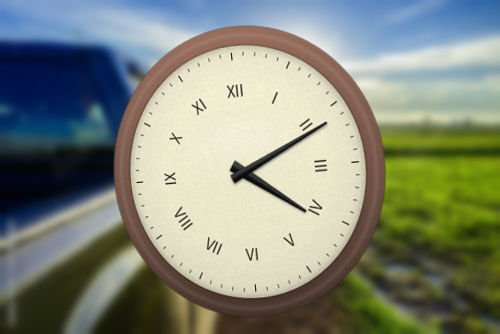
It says 4:11
